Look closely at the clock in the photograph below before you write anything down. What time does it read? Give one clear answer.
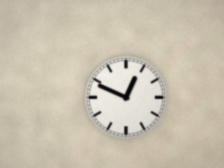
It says 12:49
